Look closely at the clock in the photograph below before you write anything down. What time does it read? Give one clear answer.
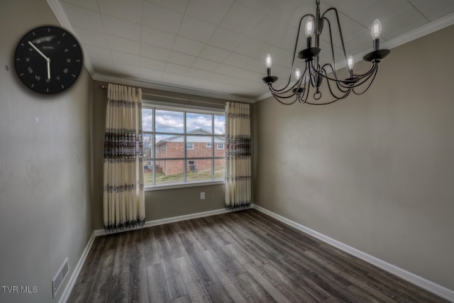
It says 5:52
